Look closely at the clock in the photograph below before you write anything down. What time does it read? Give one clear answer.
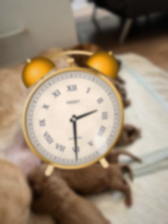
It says 2:30
